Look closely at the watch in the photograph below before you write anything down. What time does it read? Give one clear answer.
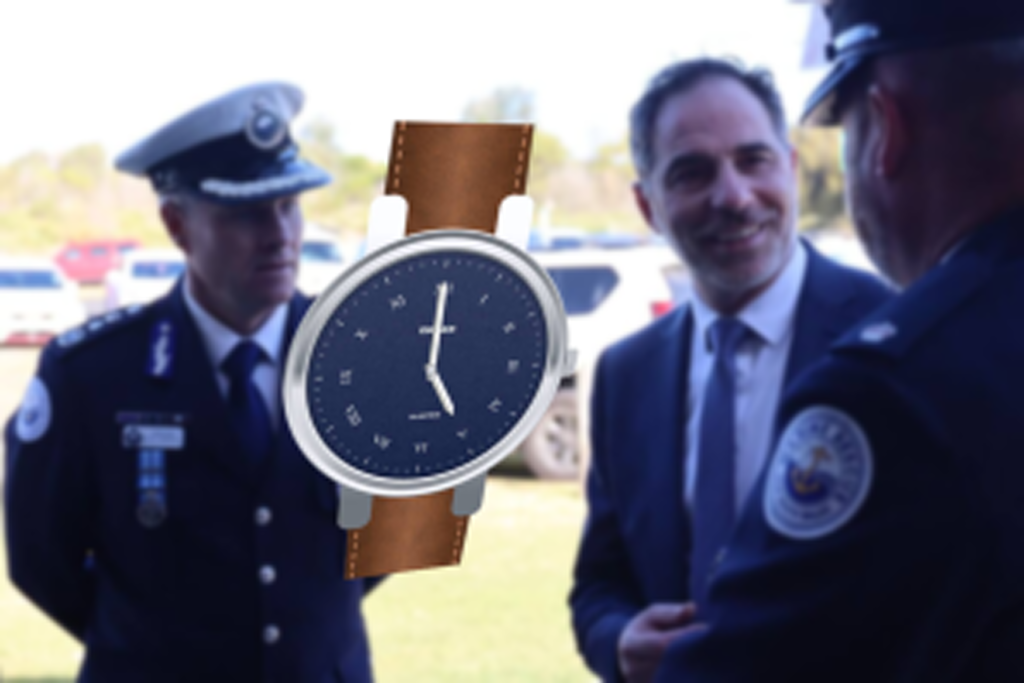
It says 5:00
